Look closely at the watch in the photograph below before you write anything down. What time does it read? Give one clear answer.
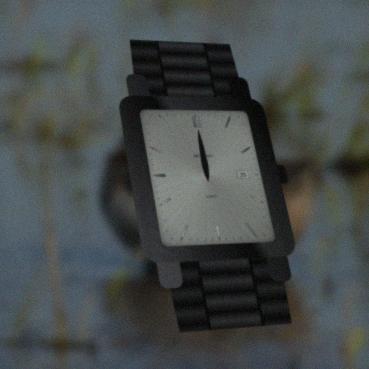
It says 12:00
